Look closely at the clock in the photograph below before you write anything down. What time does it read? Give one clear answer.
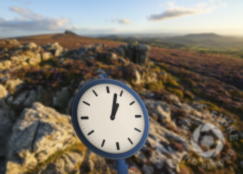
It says 1:03
